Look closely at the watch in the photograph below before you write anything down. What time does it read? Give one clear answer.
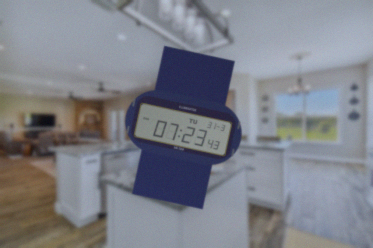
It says 7:23
